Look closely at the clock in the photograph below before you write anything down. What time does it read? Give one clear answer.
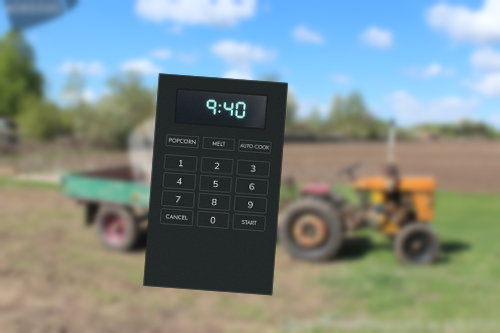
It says 9:40
